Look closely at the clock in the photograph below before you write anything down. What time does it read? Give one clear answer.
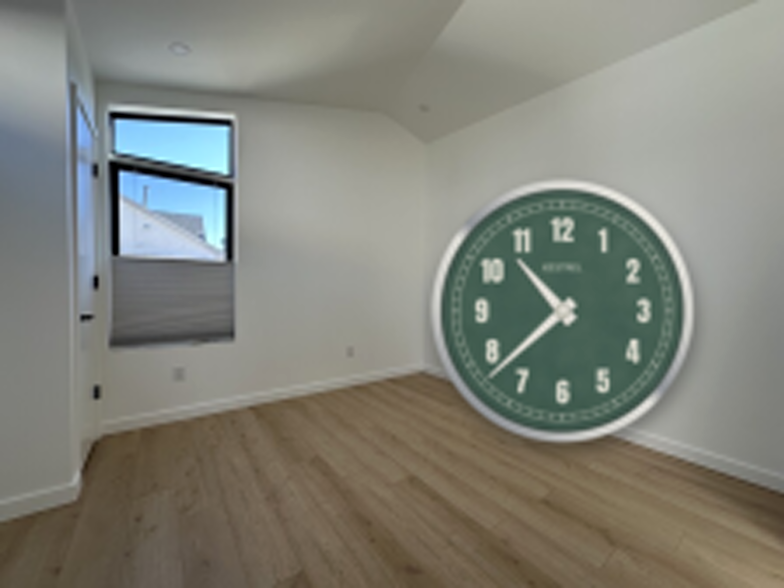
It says 10:38
